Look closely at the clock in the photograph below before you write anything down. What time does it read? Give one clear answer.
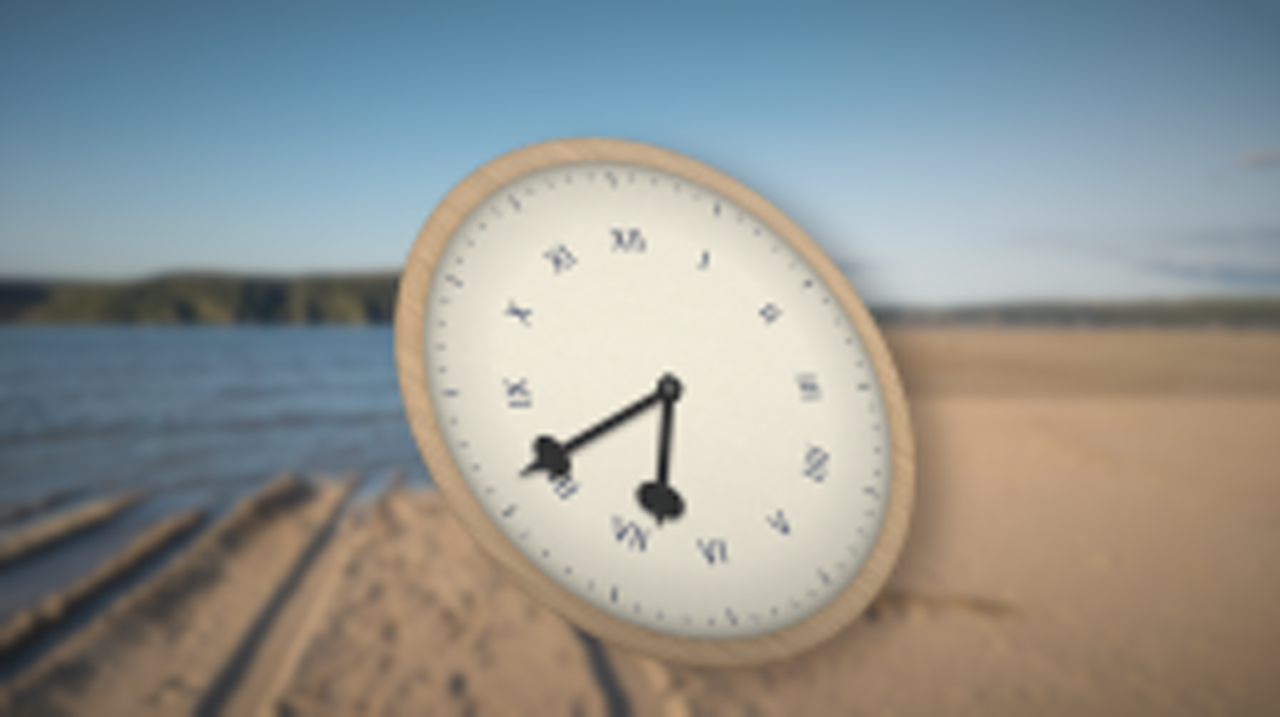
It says 6:41
